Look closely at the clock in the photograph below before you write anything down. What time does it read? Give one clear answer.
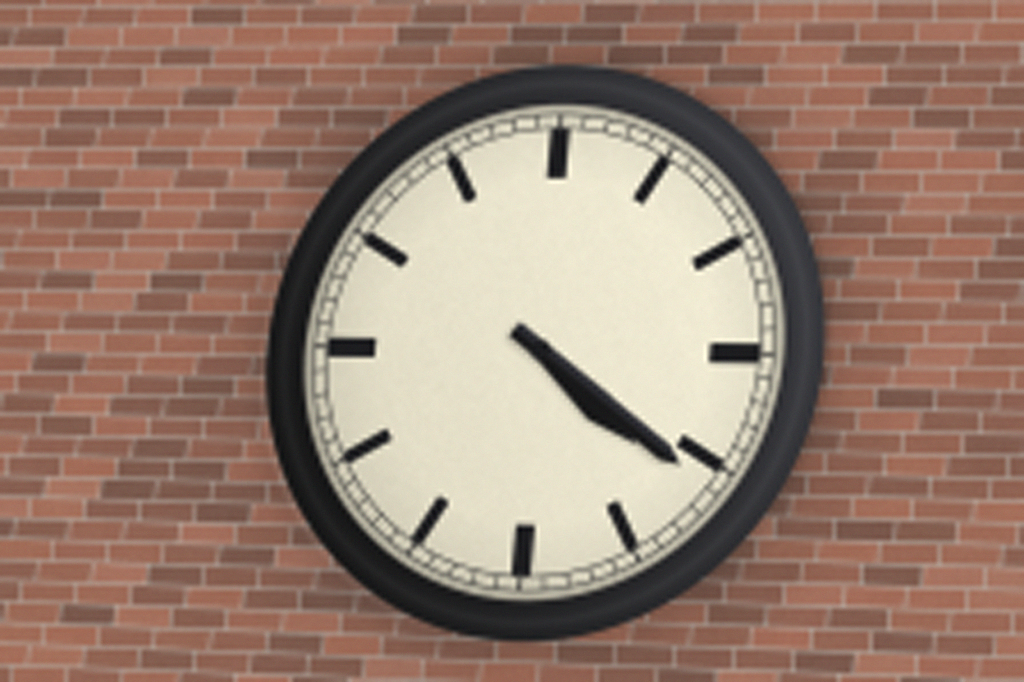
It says 4:21
